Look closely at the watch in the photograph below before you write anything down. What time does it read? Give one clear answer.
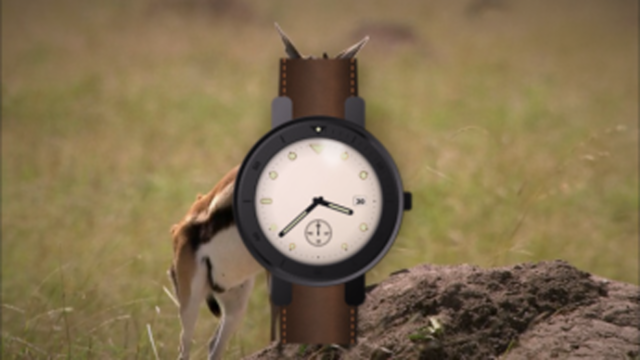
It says 3:38
